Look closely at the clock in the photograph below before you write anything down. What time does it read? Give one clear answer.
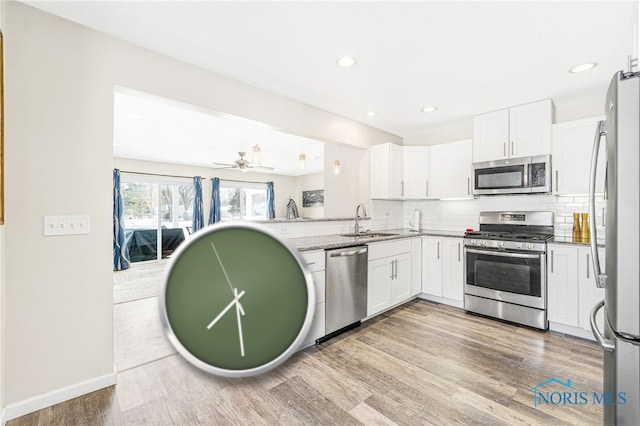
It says 7:28:56
